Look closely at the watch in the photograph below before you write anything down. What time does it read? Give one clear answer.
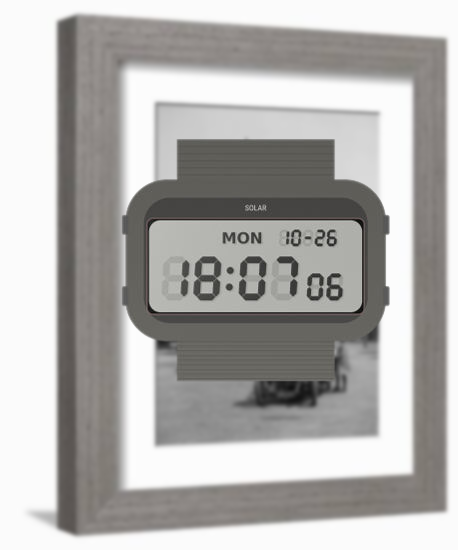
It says 18:07:06
